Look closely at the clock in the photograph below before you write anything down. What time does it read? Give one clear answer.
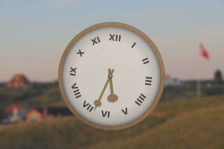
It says 5:33
